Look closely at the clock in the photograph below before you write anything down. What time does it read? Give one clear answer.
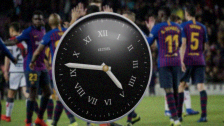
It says 4:47
